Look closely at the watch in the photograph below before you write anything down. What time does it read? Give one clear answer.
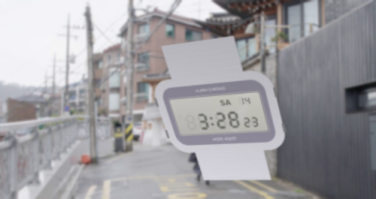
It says 3:28:23
